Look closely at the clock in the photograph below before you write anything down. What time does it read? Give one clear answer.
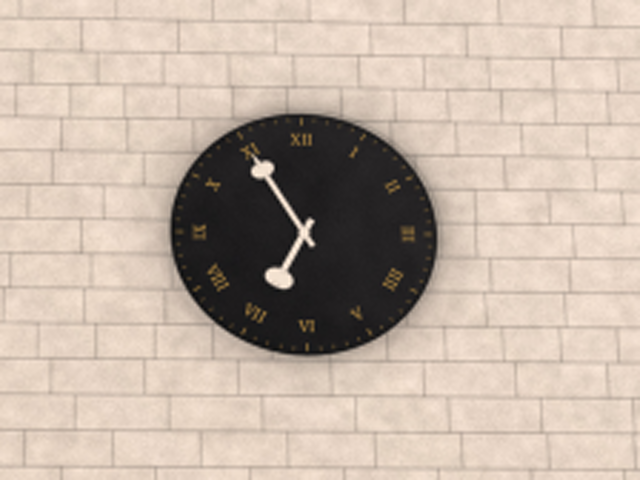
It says 6:55
